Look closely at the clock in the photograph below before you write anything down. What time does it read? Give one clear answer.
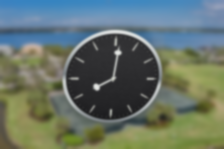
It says 8:01
